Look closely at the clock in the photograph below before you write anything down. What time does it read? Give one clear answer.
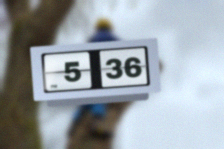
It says 5:36
